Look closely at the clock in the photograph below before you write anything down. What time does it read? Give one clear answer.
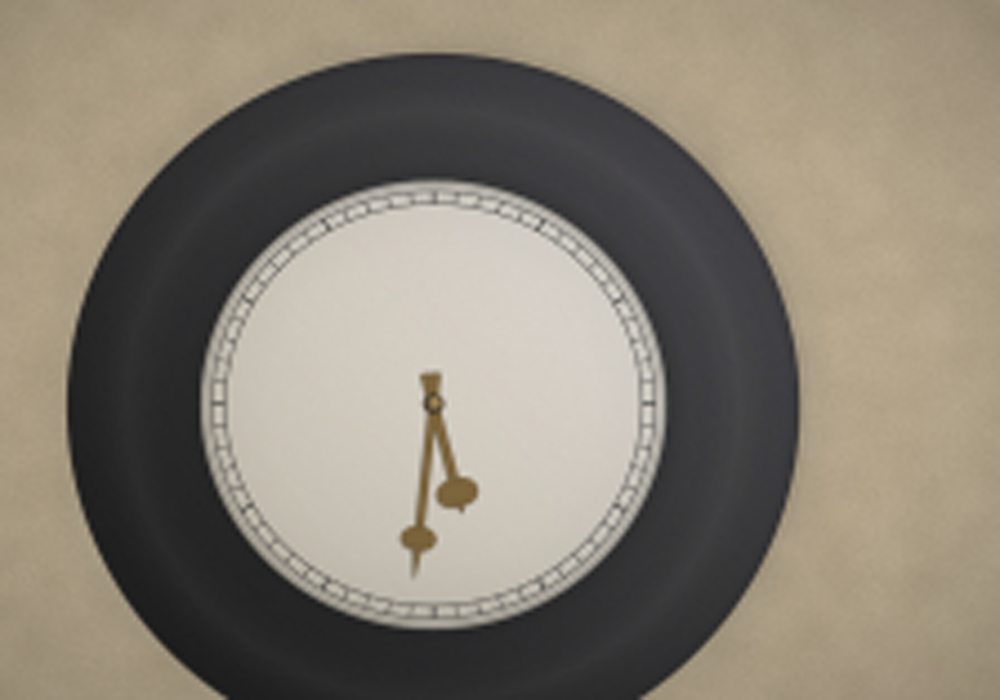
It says 5:31
